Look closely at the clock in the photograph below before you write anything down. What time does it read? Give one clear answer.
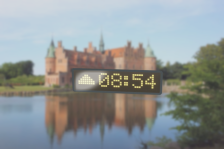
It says 8:54
